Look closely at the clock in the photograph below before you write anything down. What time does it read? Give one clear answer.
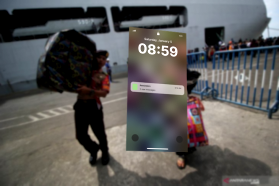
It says 8:59
